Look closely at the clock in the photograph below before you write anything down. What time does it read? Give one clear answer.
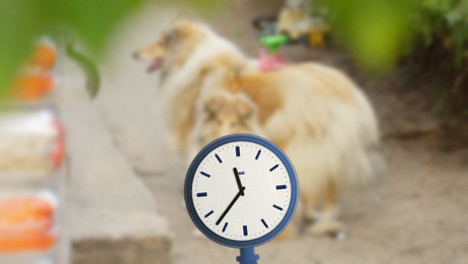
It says 11:37
